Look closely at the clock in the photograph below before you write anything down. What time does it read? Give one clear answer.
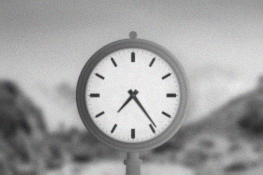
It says 7:24
